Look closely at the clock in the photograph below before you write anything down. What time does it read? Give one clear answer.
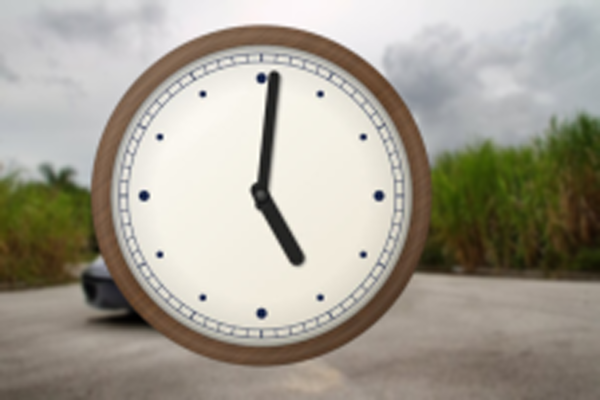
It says 5:01
